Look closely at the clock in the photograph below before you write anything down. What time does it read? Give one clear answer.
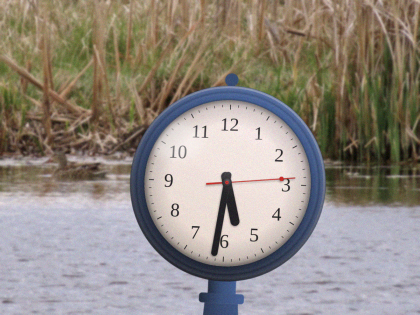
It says 5:31:14
